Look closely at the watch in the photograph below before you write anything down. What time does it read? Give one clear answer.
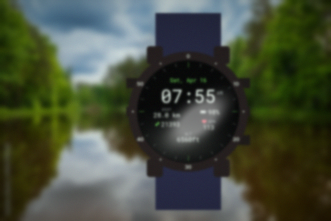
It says 7:55
